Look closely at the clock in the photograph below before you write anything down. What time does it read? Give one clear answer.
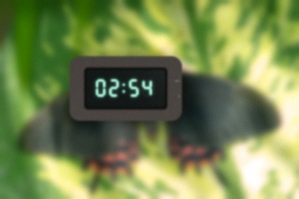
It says 2:54
